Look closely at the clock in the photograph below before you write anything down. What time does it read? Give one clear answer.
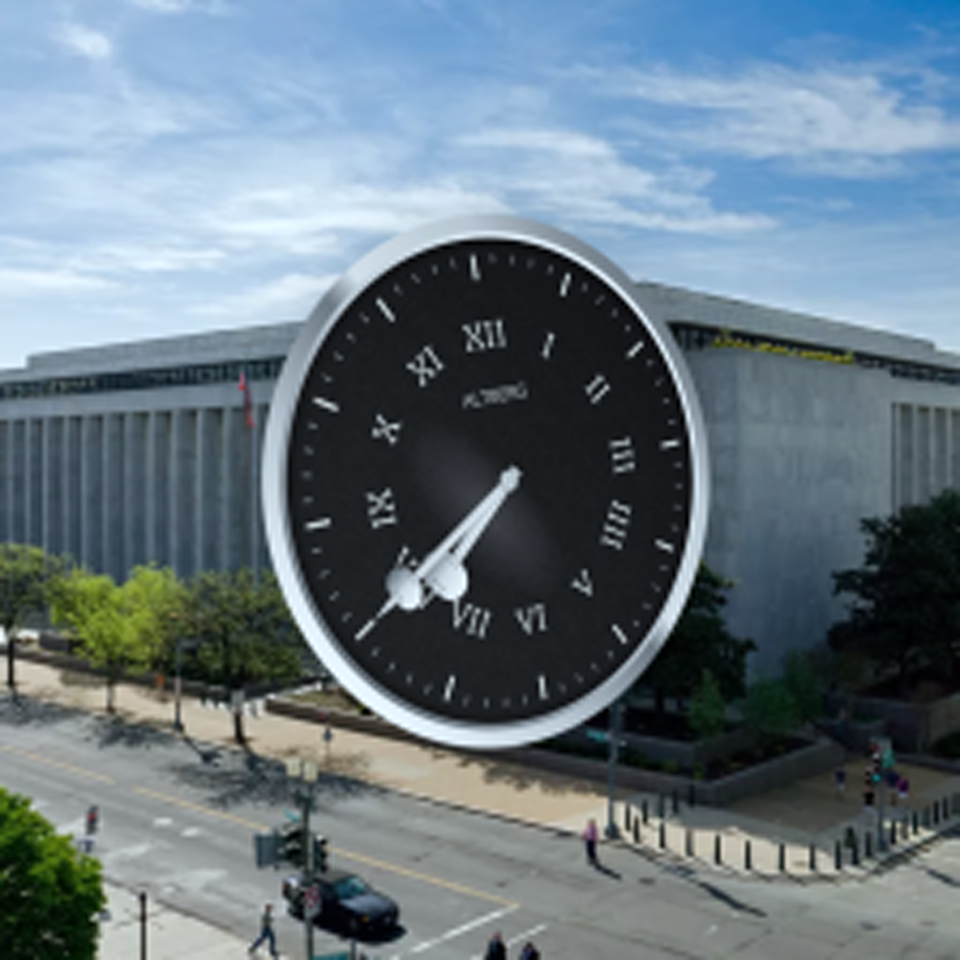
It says 7:40
